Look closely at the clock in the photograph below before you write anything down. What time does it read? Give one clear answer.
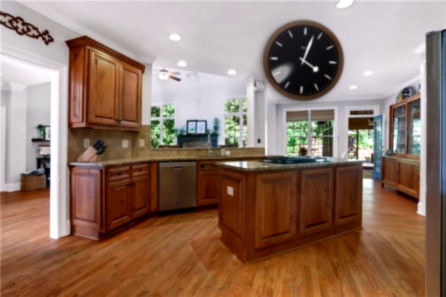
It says 4:03
